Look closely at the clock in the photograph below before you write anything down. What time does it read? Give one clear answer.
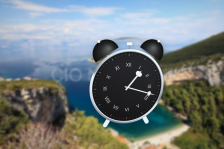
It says 1:18
